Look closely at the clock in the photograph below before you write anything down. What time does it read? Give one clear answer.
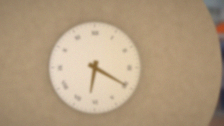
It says 6:20
